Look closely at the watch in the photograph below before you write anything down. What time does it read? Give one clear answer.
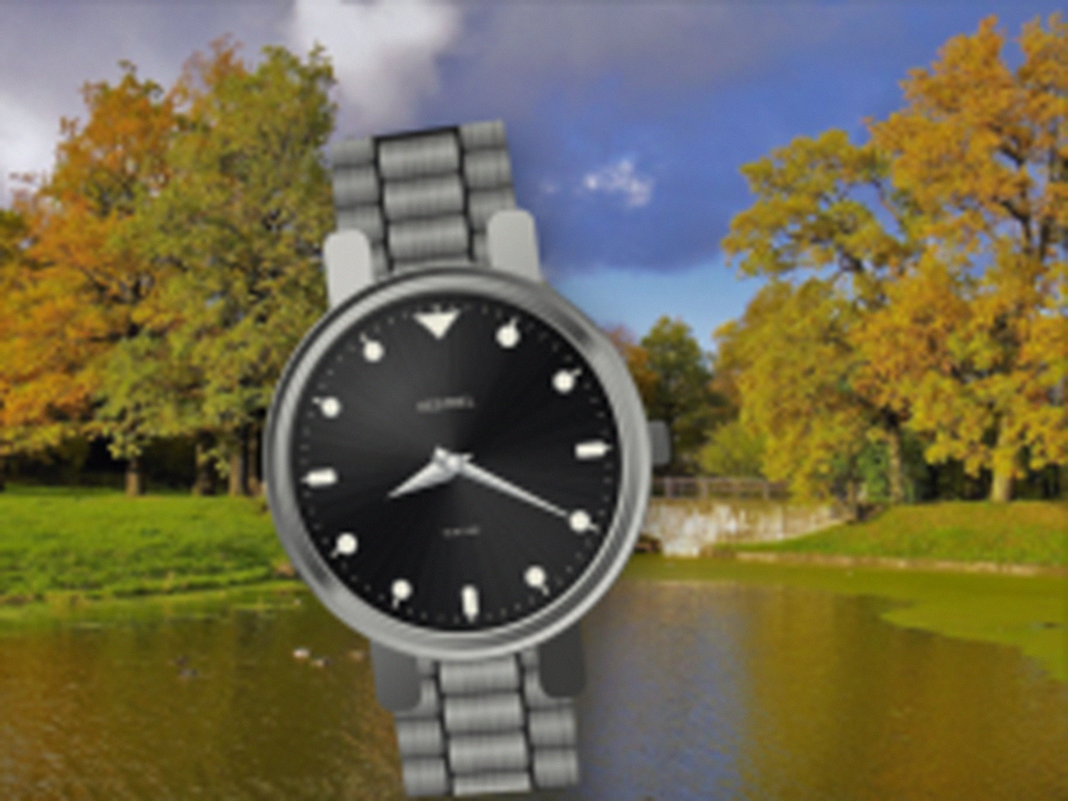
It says 8:20
